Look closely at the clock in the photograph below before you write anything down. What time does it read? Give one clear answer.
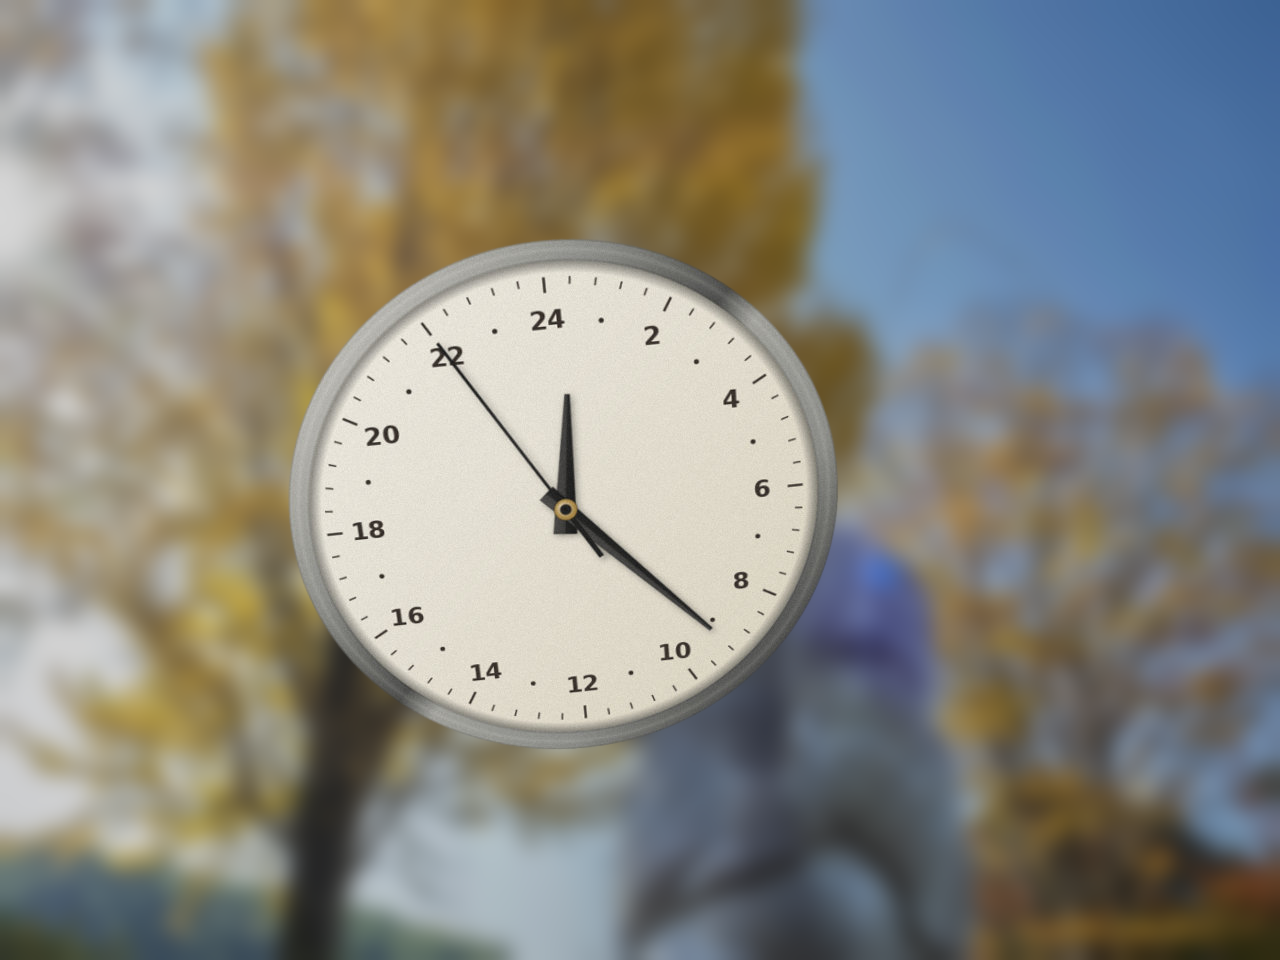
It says 0:22:55
